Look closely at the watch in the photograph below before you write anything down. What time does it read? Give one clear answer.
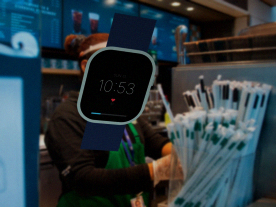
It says 10:53
